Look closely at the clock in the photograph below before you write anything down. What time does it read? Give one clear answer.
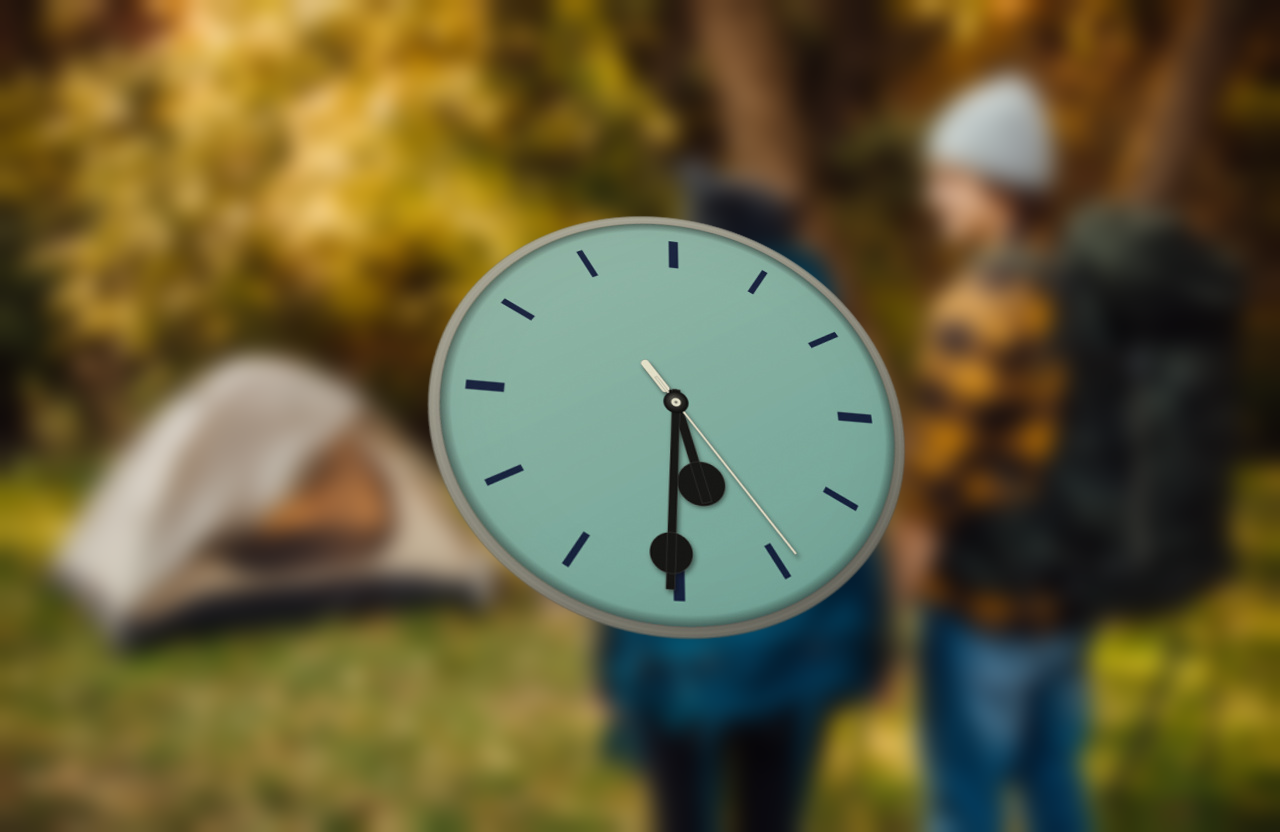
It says 5:30:24
